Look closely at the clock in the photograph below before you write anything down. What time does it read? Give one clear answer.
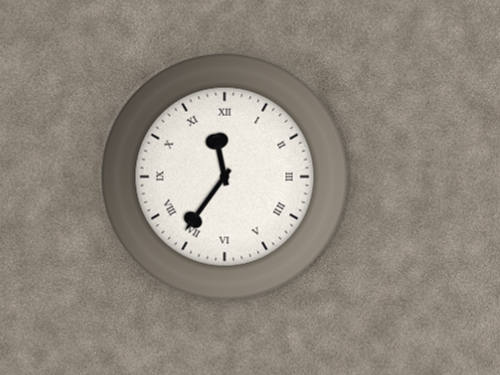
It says 11:36
